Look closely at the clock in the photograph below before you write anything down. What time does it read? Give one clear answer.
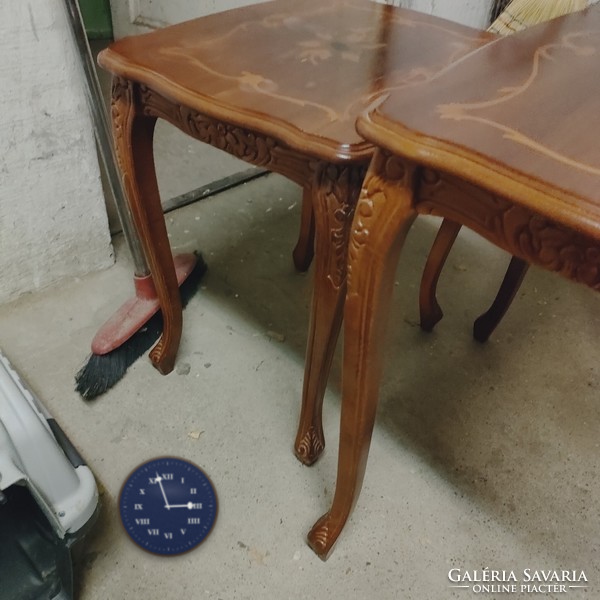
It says 2:57
